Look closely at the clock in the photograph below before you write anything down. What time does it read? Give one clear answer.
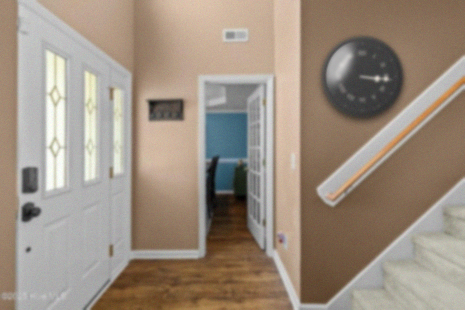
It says 3:16
